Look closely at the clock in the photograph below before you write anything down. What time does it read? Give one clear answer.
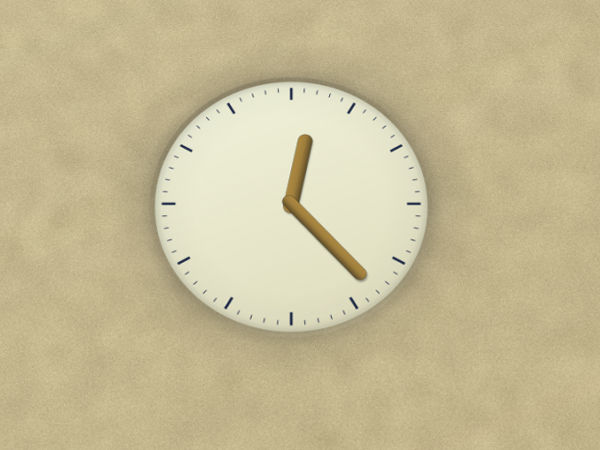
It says 12:23
